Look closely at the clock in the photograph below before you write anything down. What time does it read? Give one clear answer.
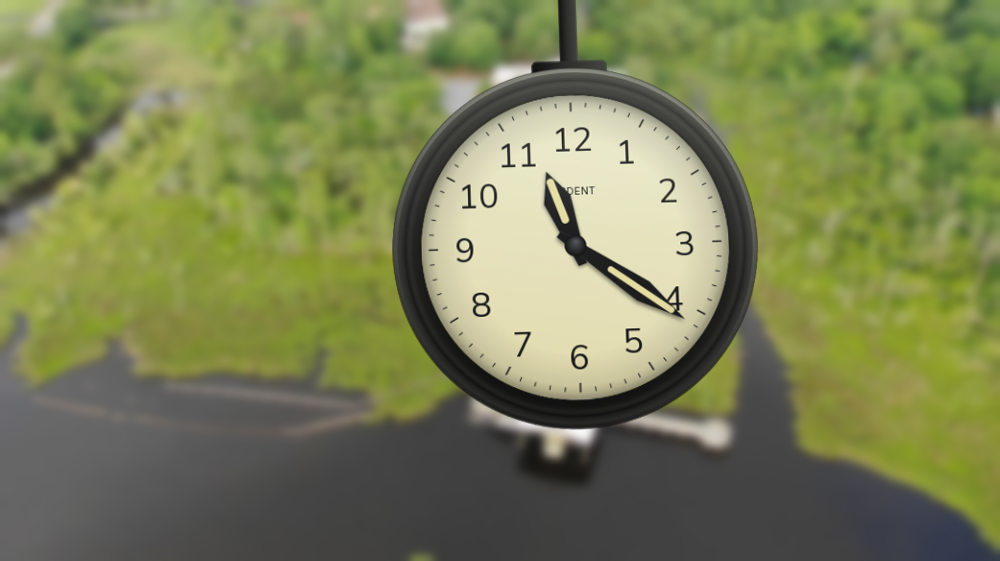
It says 11:21
